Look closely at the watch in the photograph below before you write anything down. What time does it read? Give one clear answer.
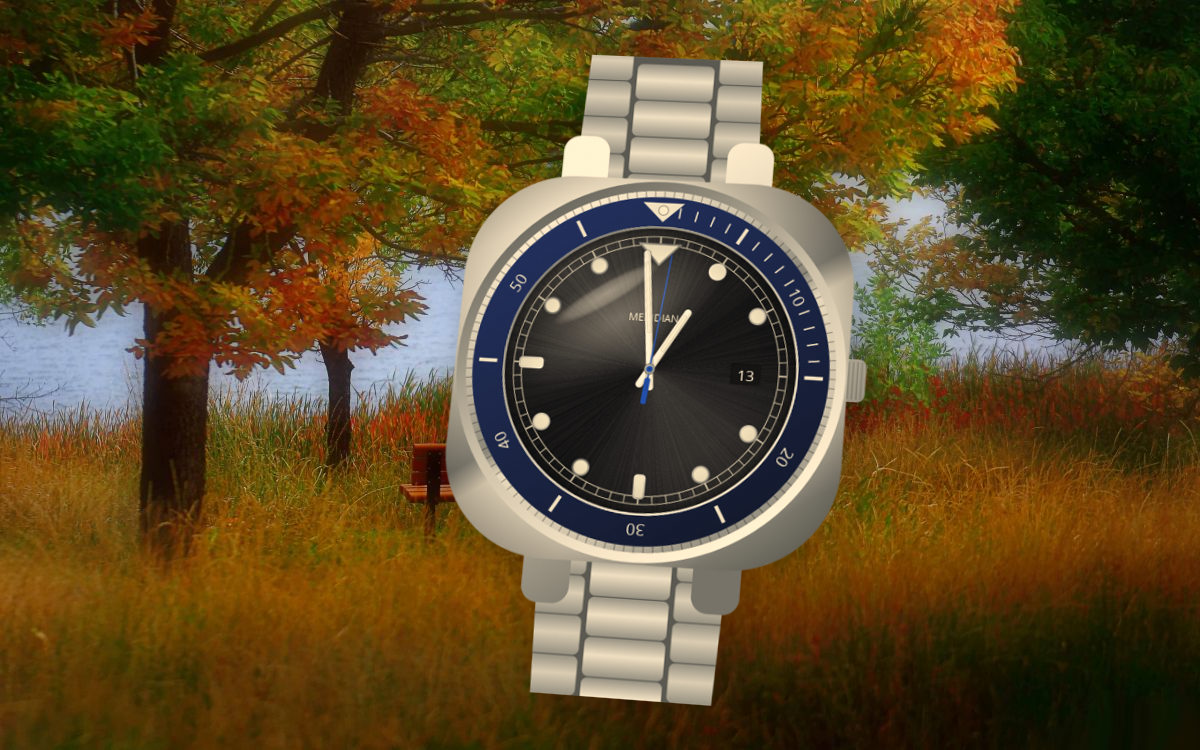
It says 12:59:01
